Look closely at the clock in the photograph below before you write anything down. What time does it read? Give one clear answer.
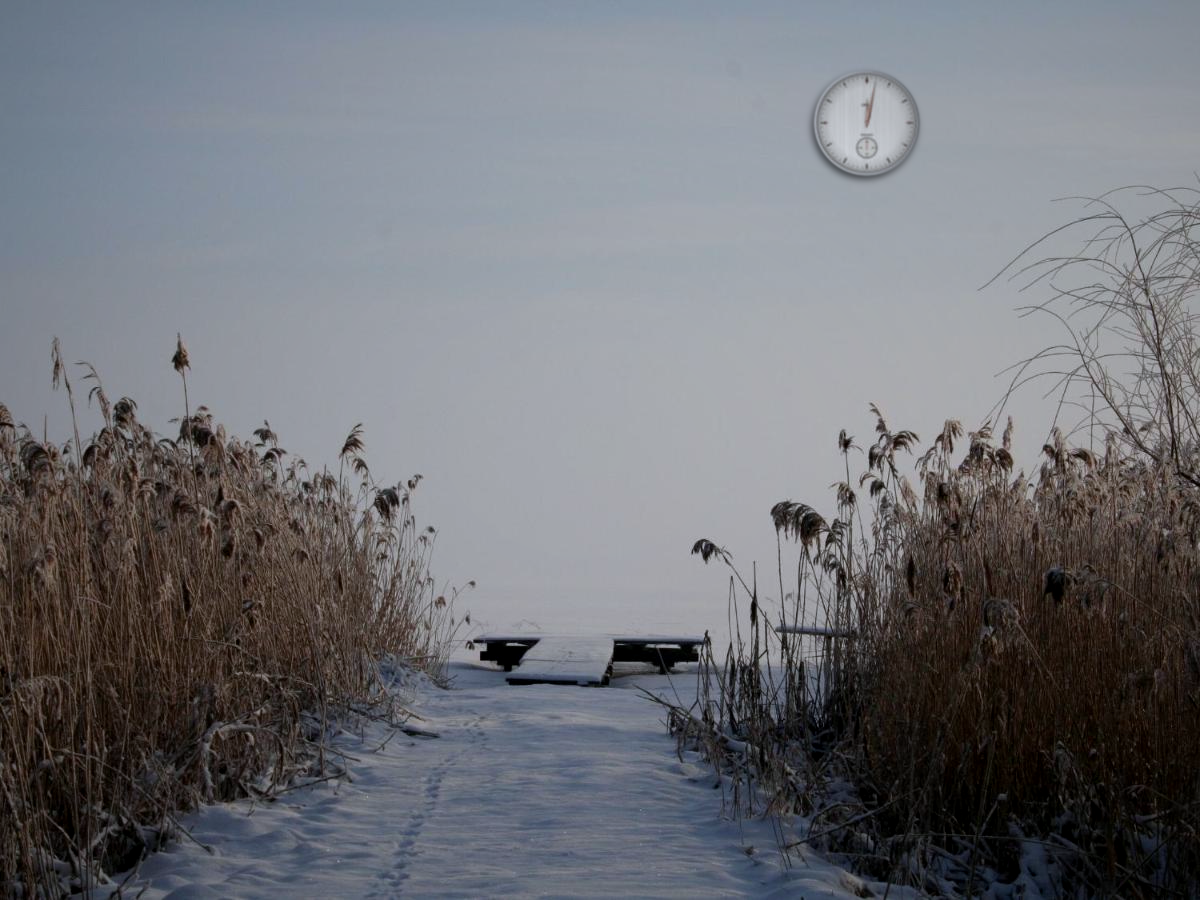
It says 12:02
